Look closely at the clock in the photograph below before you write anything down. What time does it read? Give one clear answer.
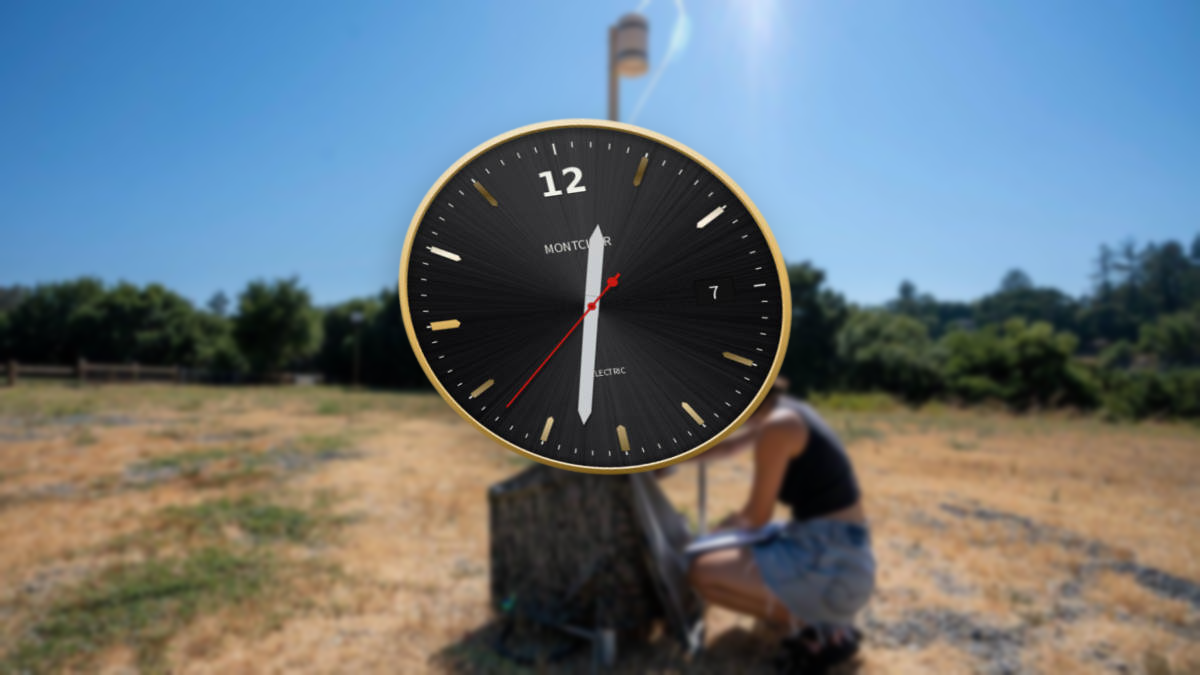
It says 12:32:38
